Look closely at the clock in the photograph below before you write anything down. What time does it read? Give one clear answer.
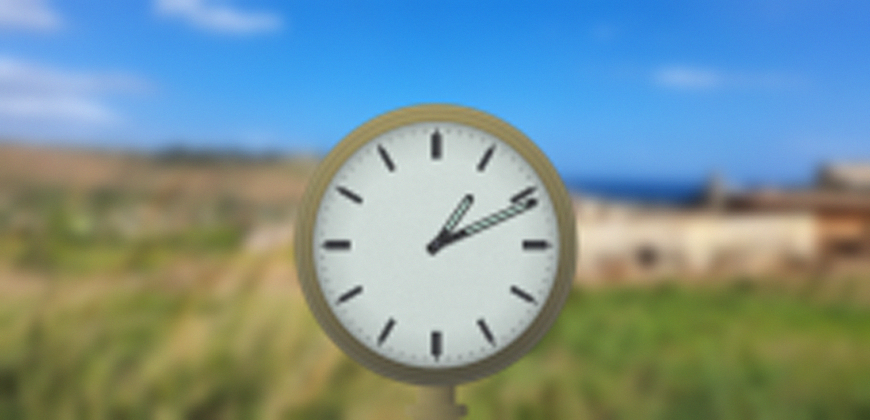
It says 1:11
